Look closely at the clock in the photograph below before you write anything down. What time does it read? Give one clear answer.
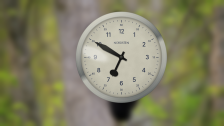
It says 6:50
